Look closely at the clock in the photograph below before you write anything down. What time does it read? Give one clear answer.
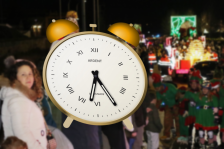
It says 6:25
